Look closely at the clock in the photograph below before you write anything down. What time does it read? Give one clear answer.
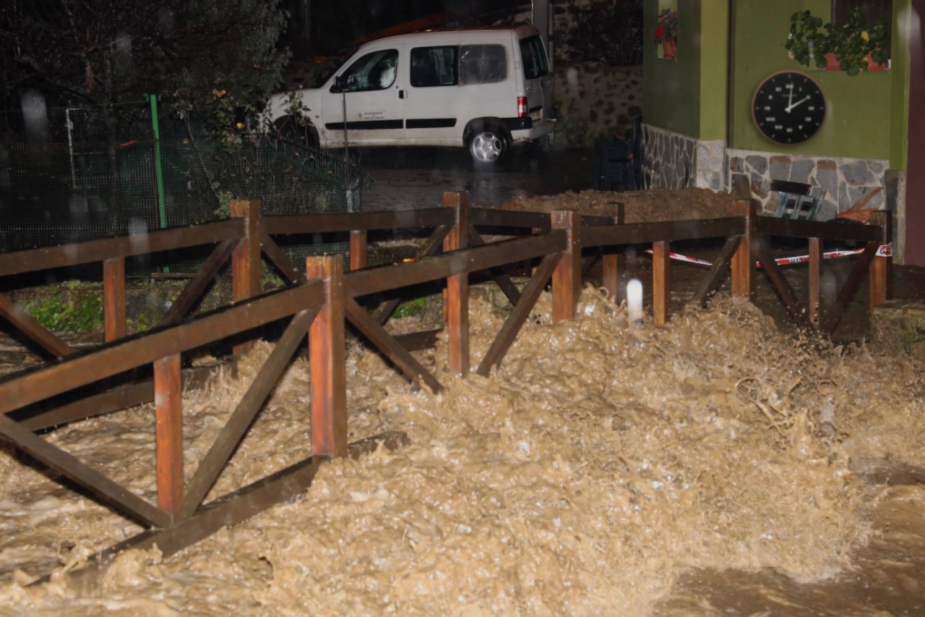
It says 2:01
